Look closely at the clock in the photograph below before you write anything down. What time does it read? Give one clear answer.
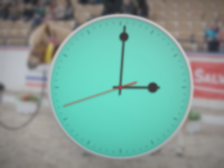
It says 3:00:42
